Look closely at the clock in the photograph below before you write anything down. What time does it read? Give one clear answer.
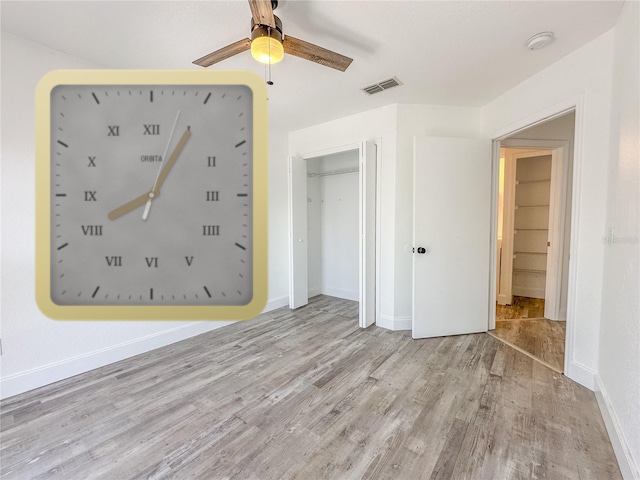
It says 8:05:03
